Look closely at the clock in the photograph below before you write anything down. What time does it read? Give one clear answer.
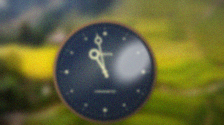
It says 10:58
